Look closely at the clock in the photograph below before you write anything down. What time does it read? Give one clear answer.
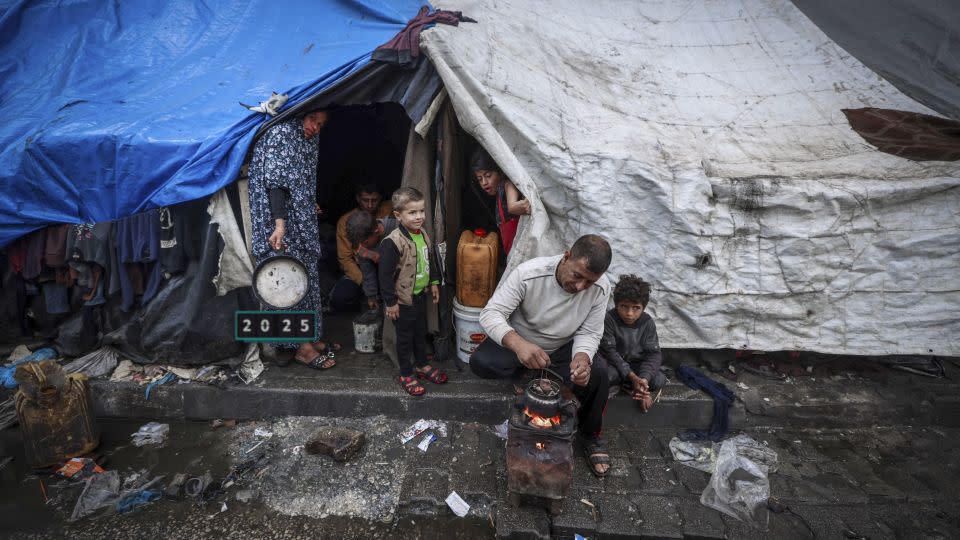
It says 20:25
